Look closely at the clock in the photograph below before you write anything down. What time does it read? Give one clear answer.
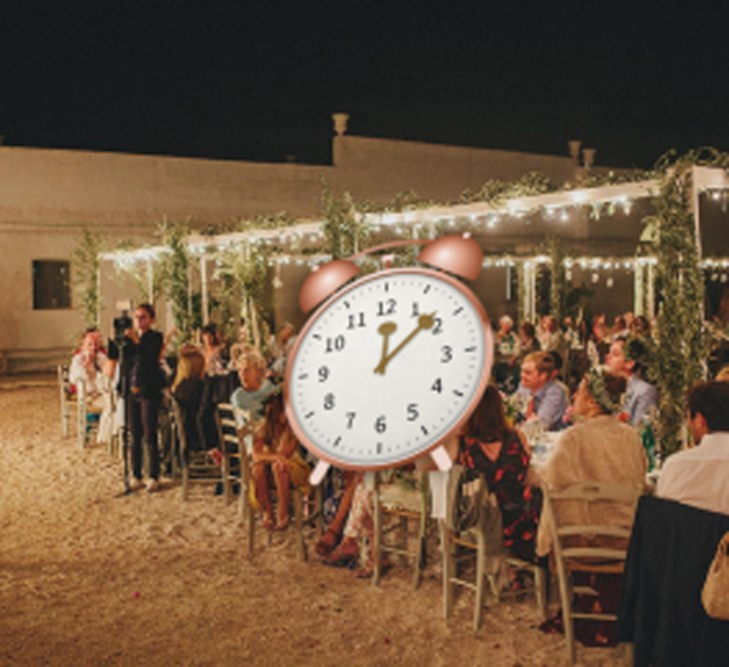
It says 12:08
